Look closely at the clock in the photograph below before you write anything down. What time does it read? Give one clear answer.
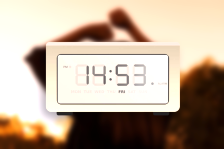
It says 14:53
